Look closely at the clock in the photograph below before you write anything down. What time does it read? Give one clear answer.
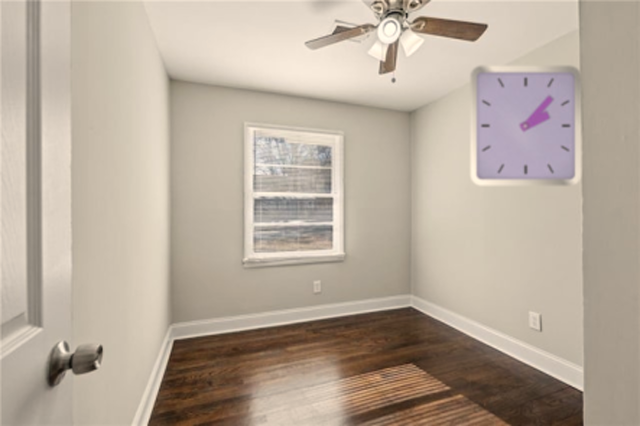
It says 2:07
